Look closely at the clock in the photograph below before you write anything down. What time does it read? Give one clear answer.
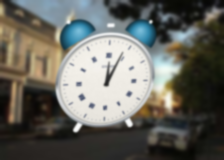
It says 12:04
